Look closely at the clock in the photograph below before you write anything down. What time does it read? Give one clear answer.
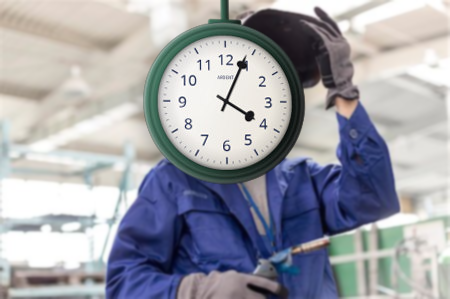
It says 4:04
